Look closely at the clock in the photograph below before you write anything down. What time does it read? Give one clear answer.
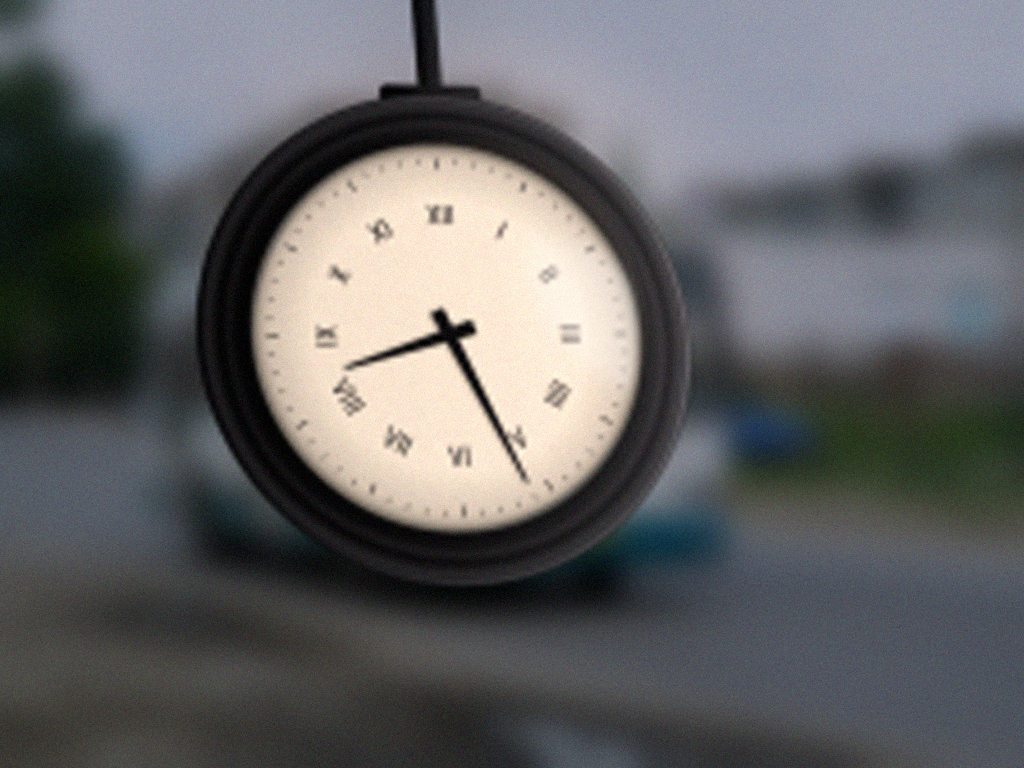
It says 8:26
